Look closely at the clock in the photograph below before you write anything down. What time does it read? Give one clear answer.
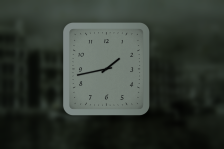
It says 1:43
